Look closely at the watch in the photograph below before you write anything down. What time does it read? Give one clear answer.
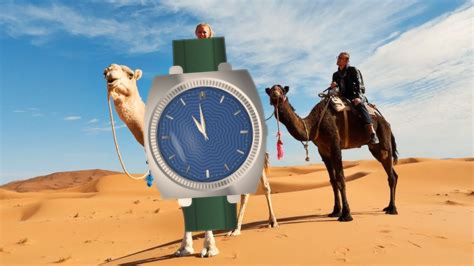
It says 10:59
